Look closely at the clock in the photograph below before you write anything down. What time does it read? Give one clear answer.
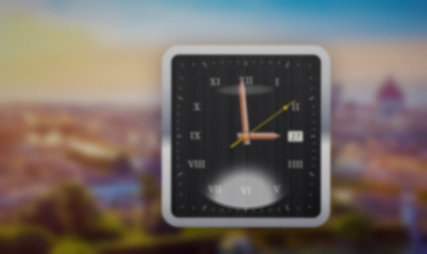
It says 2:59:09
